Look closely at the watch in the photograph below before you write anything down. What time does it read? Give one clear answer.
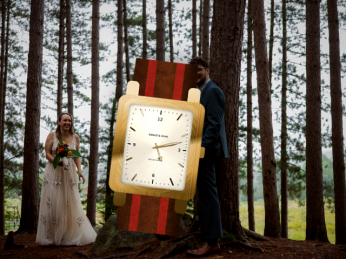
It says 5:12
